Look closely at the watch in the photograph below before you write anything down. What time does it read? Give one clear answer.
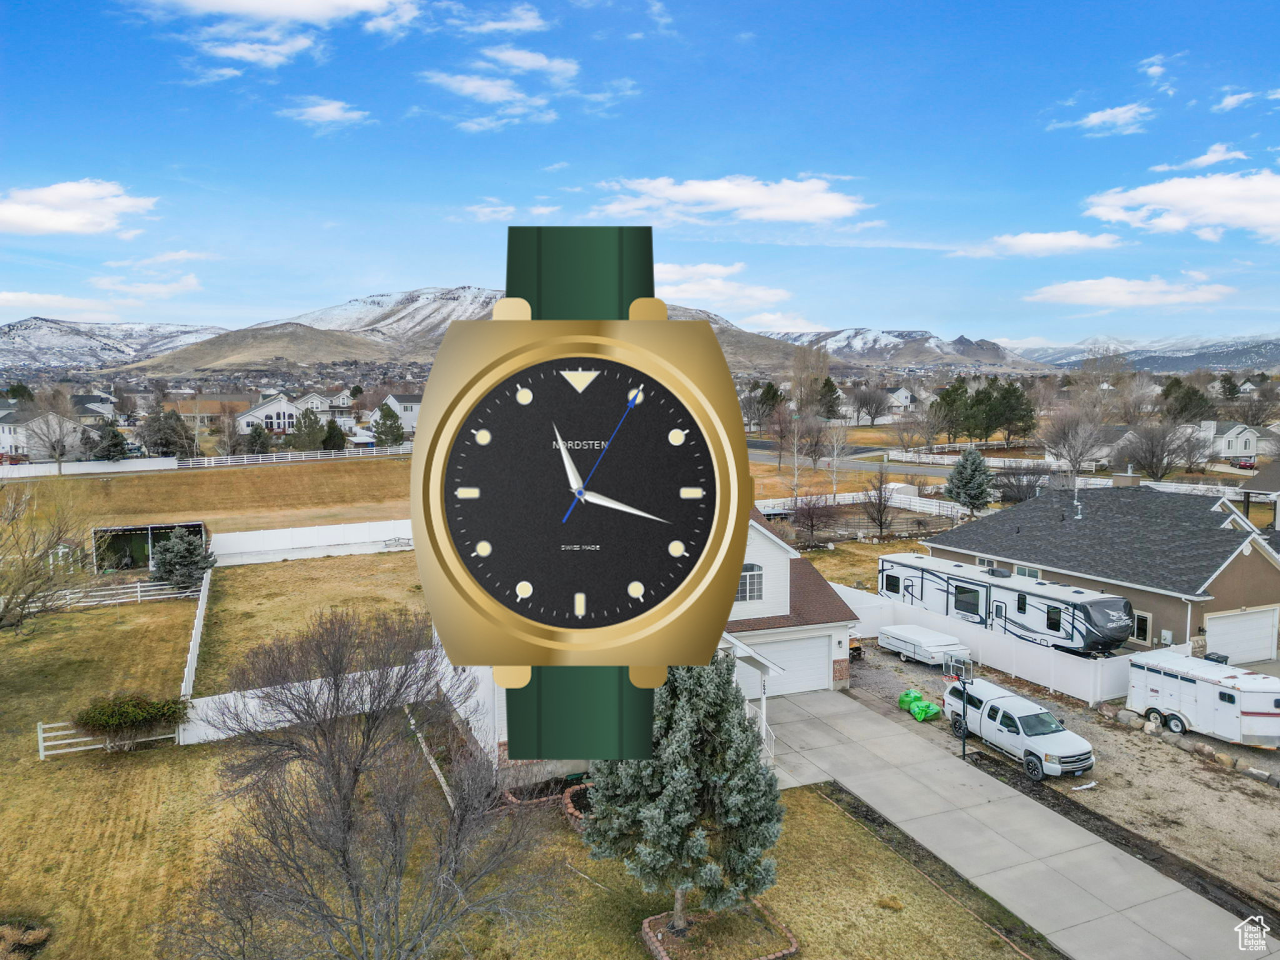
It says 11:18:05
